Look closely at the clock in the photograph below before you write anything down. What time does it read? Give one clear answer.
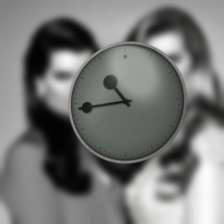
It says 10:44
